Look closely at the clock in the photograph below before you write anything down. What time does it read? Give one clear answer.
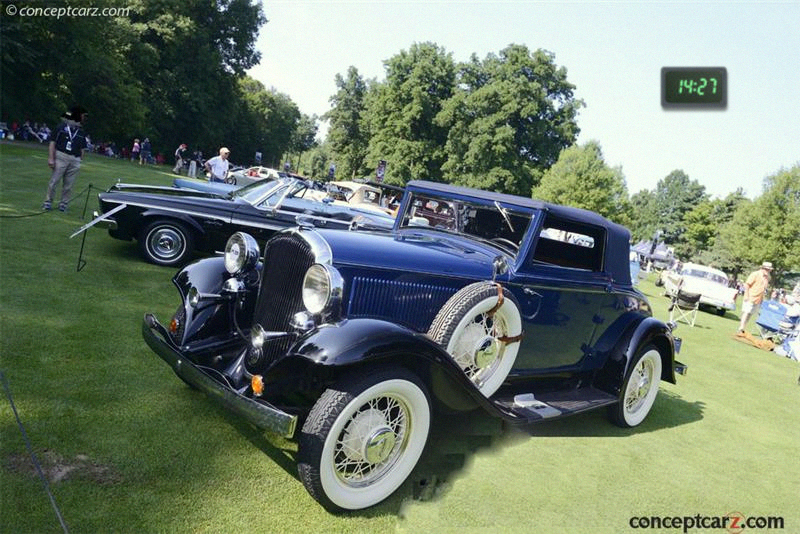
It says 14:27
